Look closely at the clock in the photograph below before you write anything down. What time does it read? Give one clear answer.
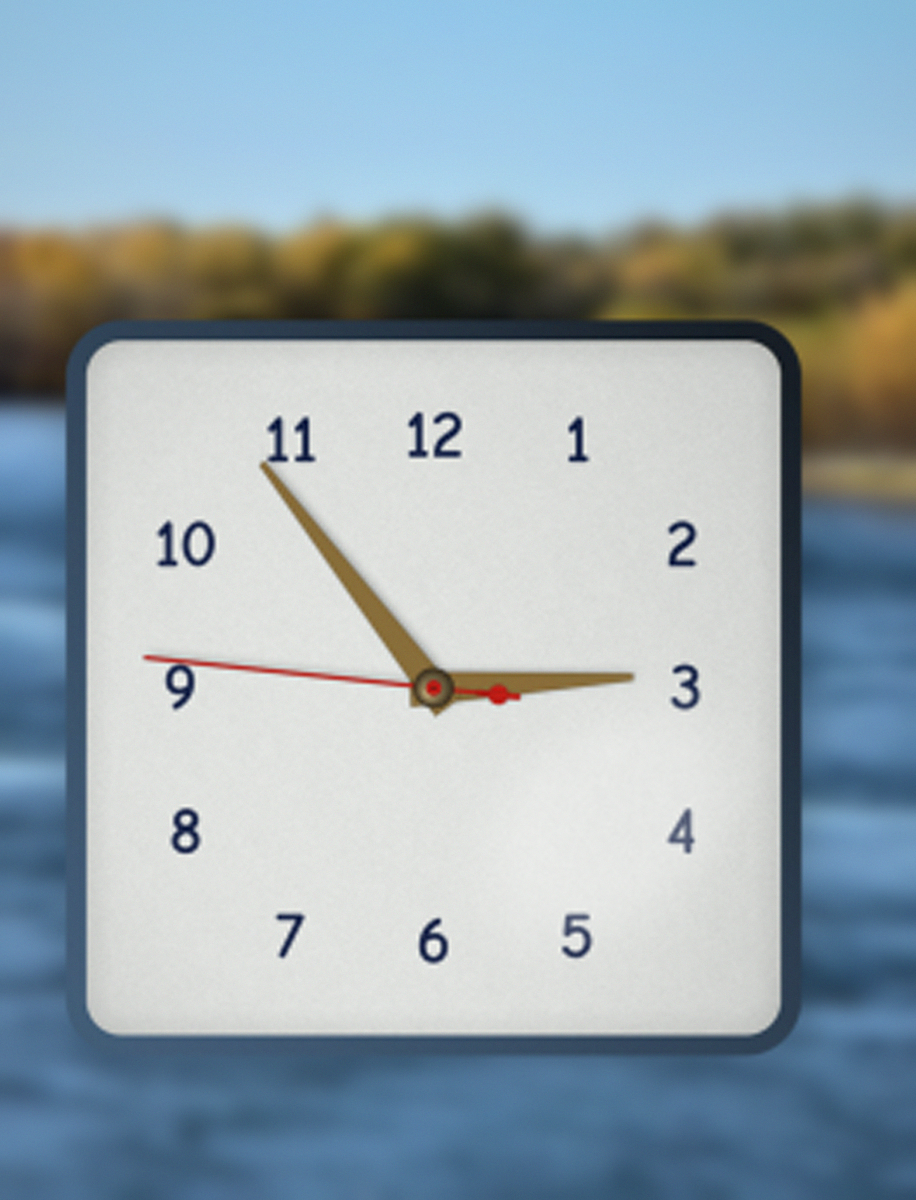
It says 2:53:46
